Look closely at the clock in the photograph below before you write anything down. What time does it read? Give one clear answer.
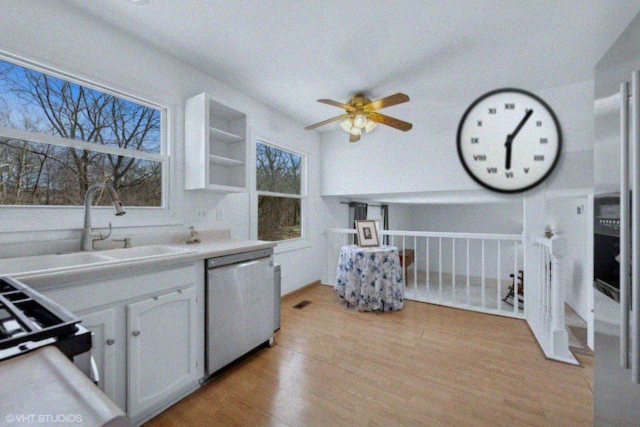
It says 6:06
